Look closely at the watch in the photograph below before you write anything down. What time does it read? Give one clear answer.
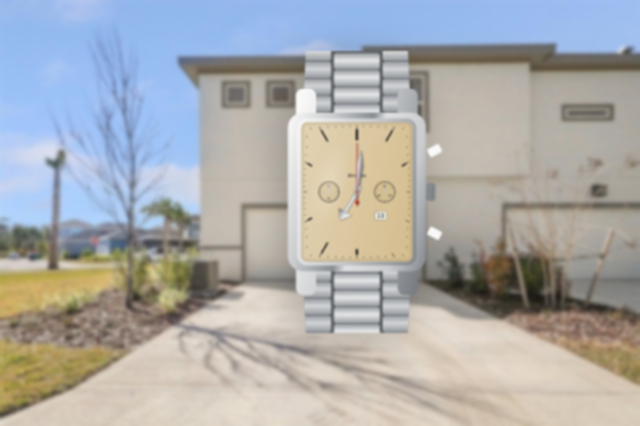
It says 7:01
